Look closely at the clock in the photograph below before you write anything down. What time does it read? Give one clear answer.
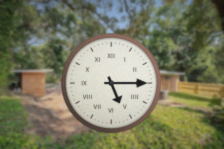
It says 5:15
